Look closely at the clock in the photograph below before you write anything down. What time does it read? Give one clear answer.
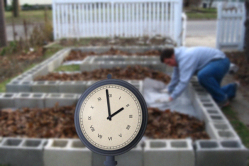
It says 1:59
